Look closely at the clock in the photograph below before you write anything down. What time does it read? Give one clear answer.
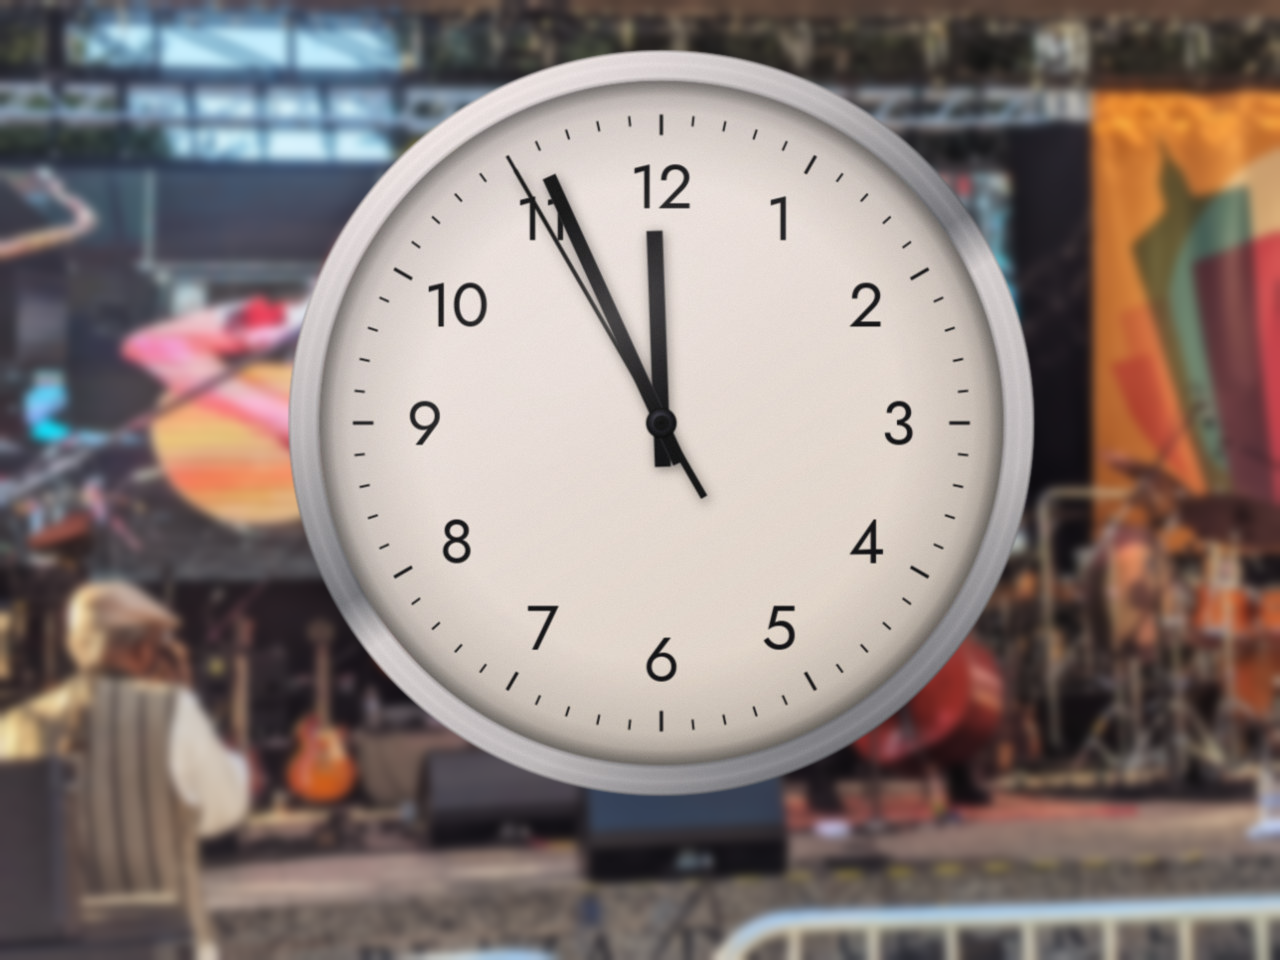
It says 11:55:55
